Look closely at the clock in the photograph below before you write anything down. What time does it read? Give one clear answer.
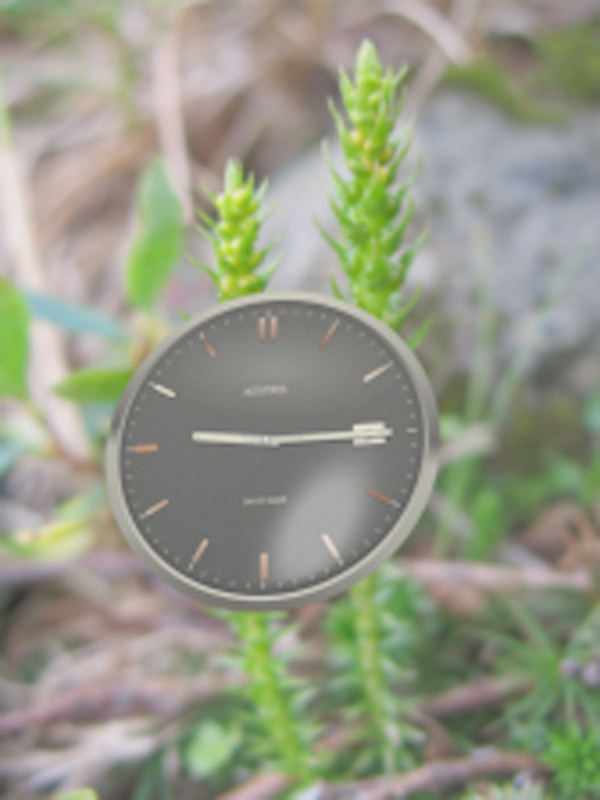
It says 9:15
